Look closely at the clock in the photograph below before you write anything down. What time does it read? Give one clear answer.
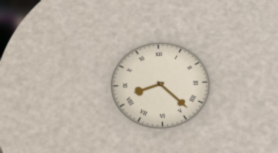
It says 8:23
